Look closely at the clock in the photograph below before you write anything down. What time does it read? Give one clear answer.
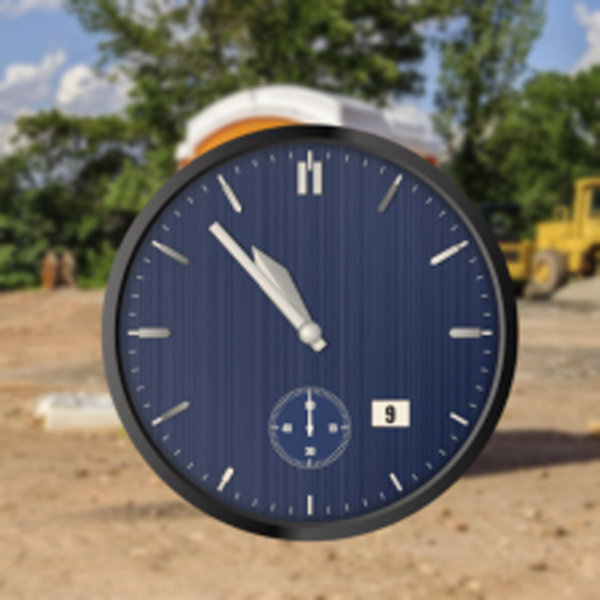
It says 10:53
